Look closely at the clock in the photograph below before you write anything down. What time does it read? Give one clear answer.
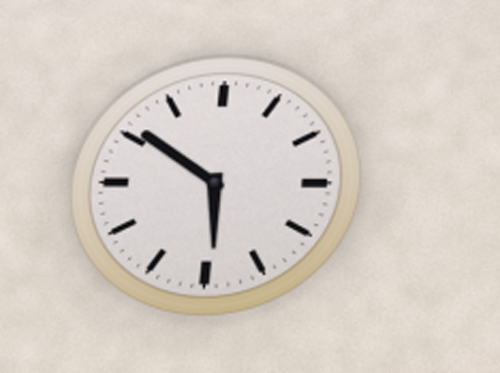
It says 5:51
